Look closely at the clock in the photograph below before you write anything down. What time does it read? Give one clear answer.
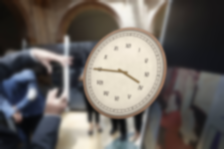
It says 3:45
